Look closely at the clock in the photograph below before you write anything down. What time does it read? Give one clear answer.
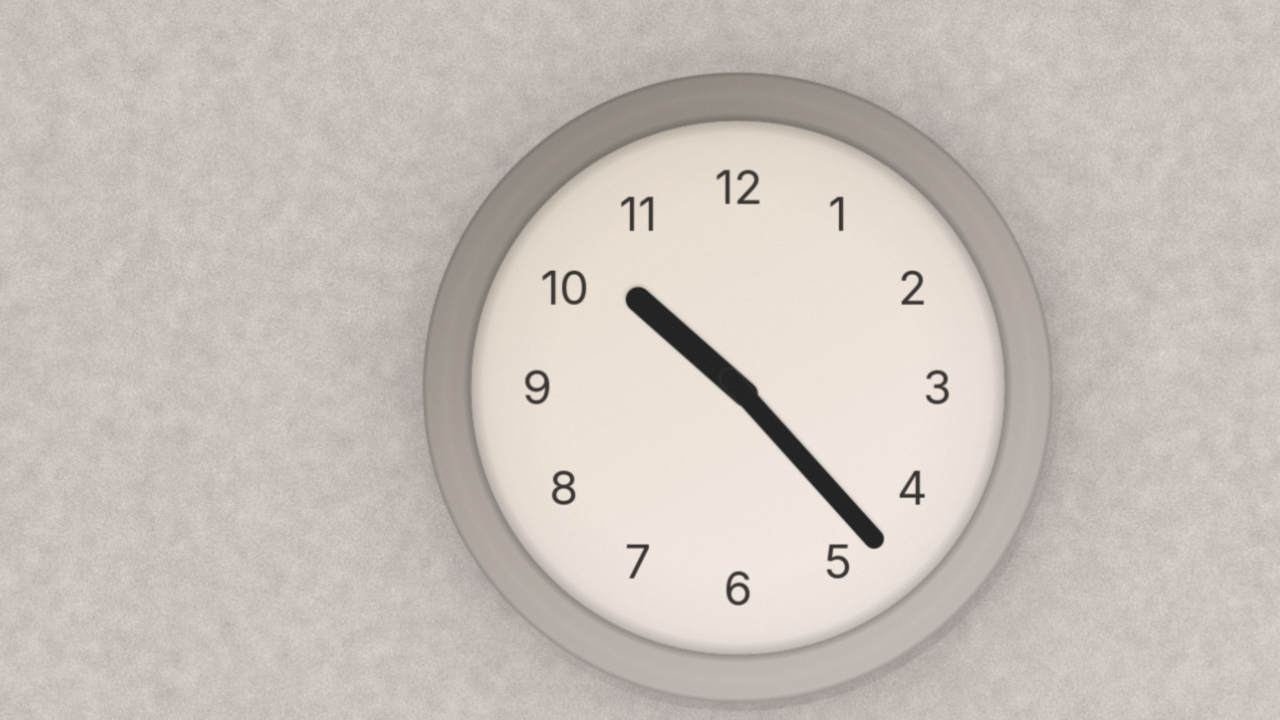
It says 10:23
